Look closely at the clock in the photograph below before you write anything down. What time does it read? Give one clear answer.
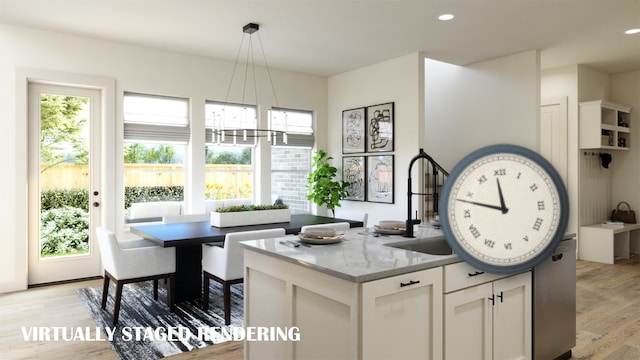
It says 11:48
